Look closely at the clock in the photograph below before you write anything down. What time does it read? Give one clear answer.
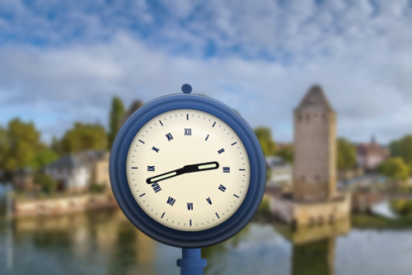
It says 2:42
